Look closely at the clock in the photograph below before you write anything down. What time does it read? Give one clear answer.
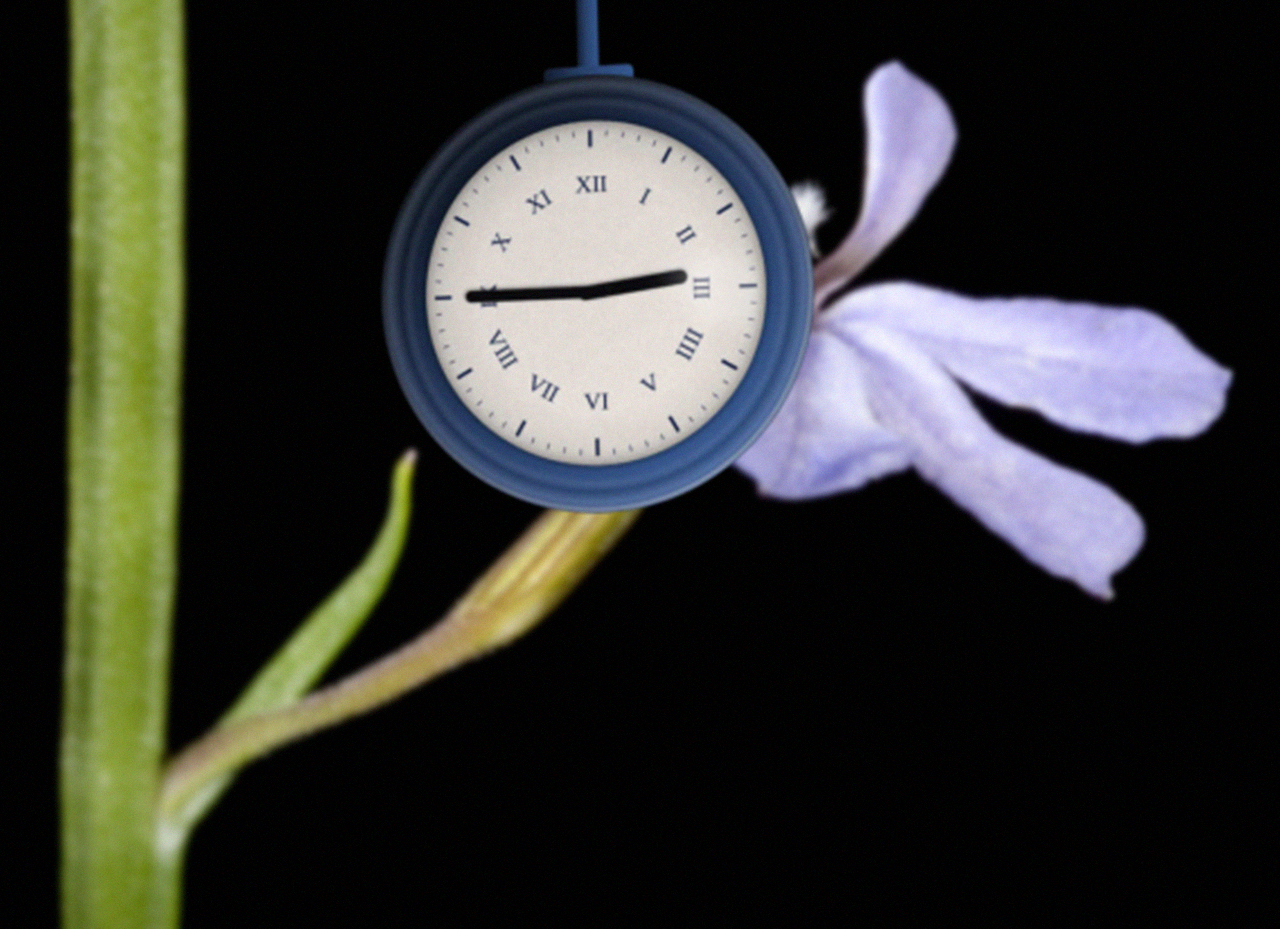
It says 2:45
